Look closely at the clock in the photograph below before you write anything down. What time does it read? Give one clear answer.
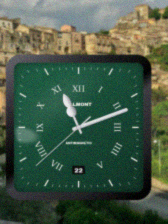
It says 11:11:38
